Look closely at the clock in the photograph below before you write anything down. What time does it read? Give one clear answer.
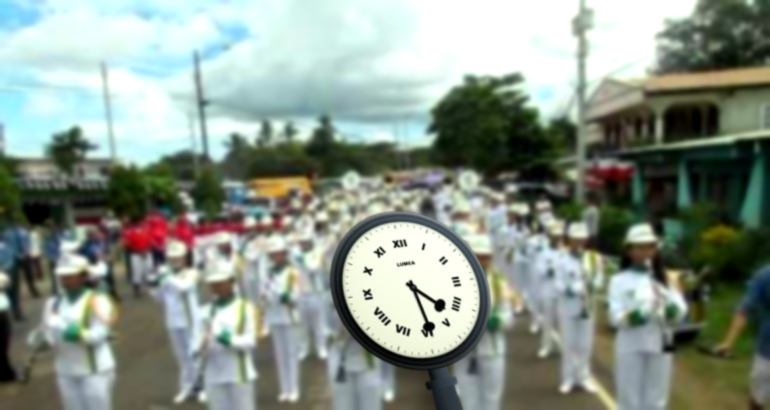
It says 4:29
